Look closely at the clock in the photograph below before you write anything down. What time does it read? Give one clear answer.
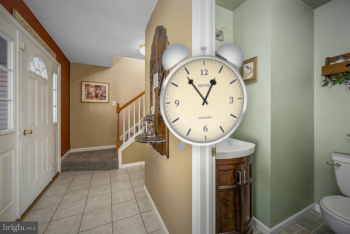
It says 12:54
